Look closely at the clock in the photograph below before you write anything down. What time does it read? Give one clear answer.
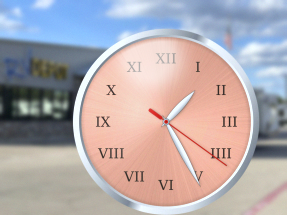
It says 1:25:21
